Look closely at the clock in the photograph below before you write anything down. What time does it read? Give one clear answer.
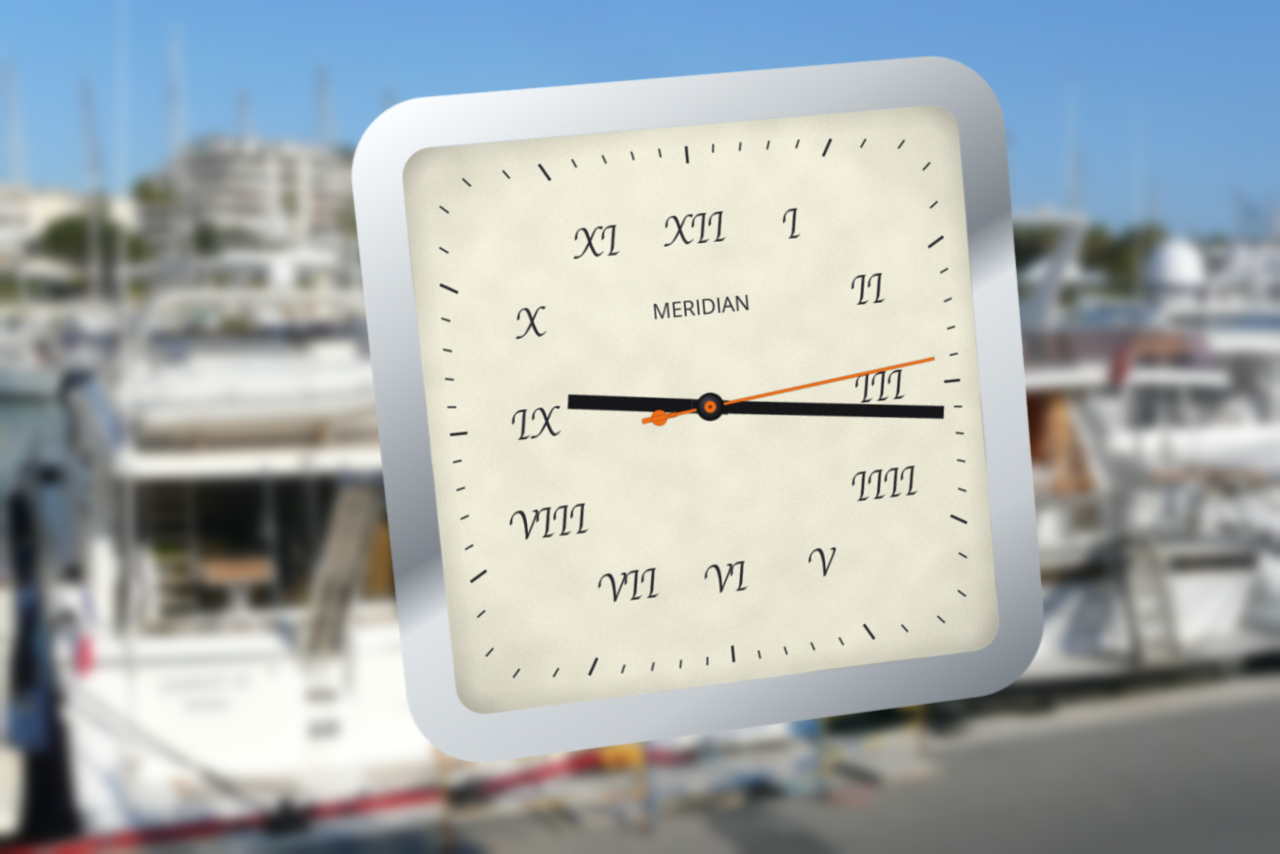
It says 9:16:14
